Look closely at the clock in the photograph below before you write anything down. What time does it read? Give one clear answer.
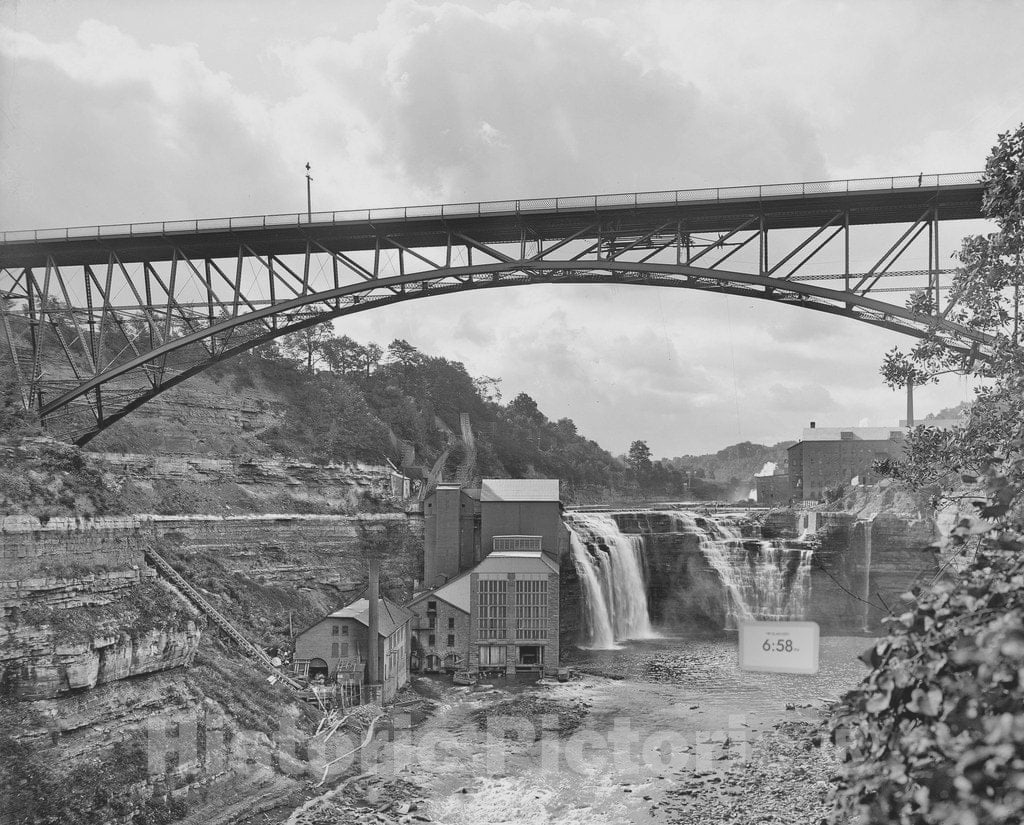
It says 6:58
